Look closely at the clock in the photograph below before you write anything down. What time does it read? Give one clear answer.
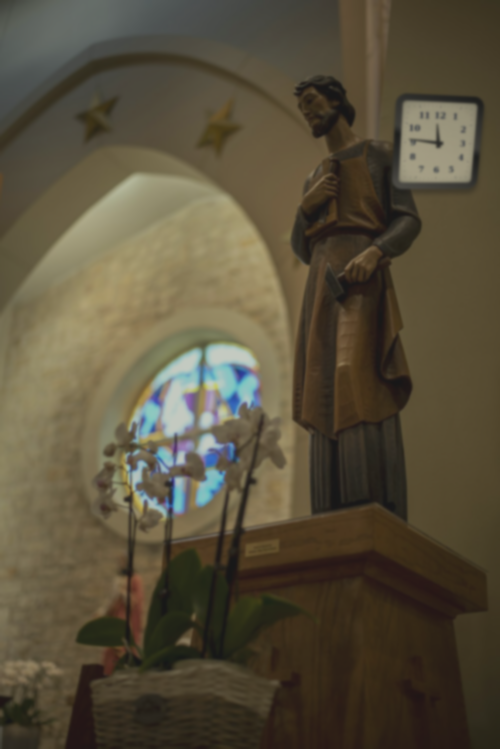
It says 11:46
